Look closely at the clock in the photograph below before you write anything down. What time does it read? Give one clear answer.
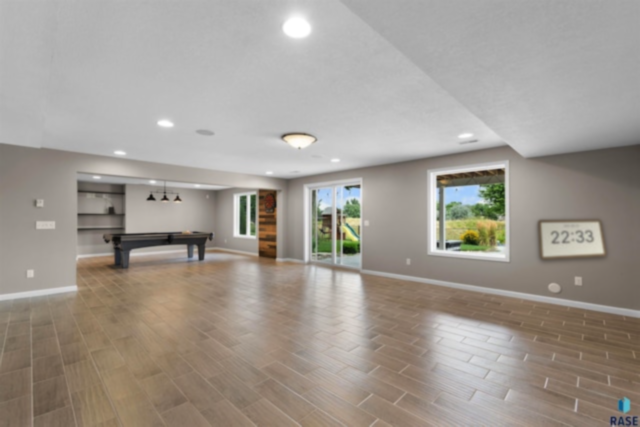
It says 22:33
